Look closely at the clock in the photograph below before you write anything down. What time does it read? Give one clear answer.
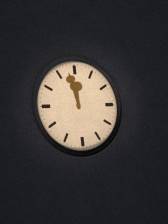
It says 11:58
